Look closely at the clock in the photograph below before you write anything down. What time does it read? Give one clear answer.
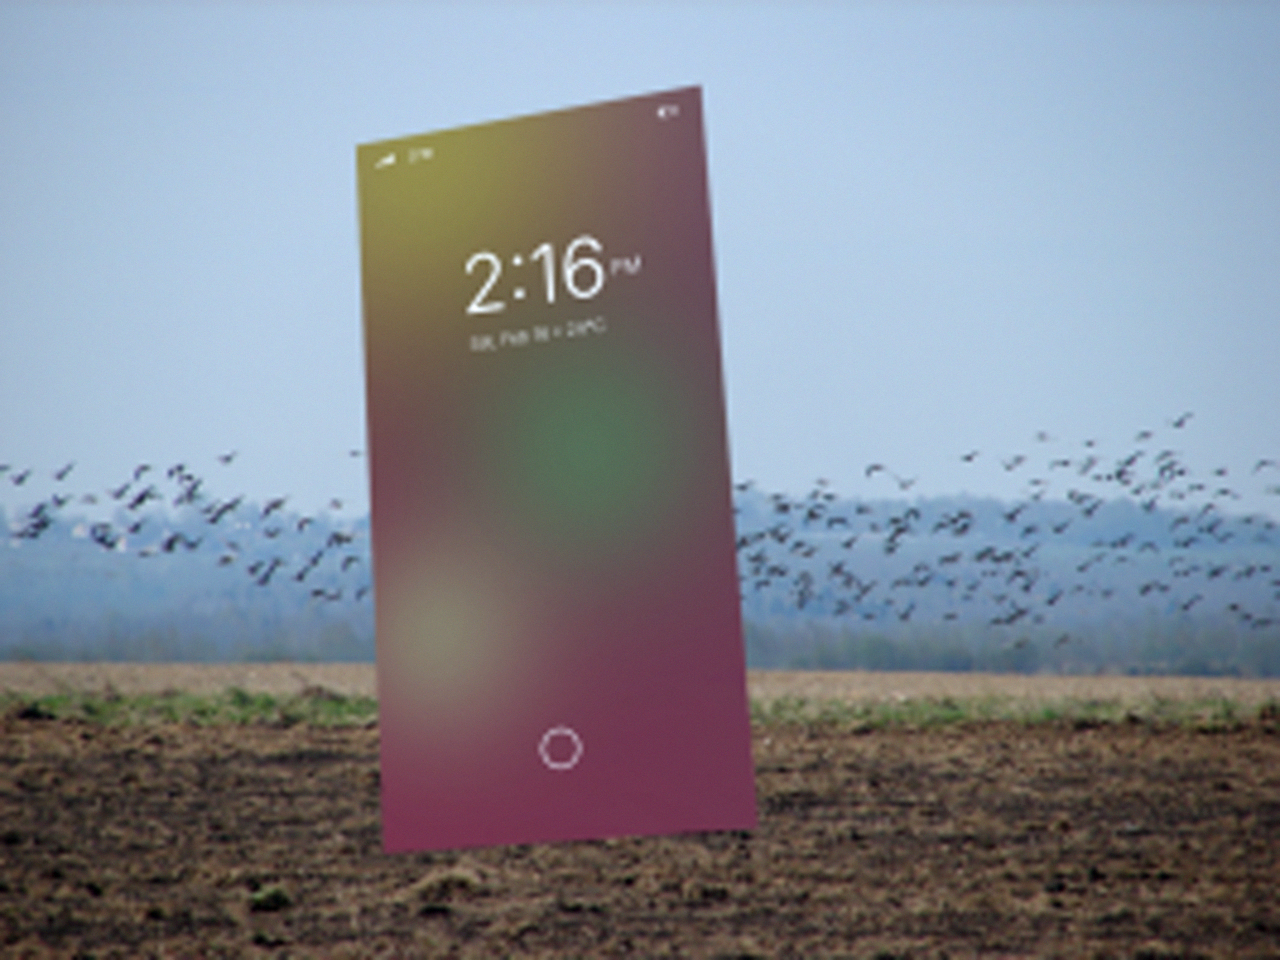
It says 2:16
